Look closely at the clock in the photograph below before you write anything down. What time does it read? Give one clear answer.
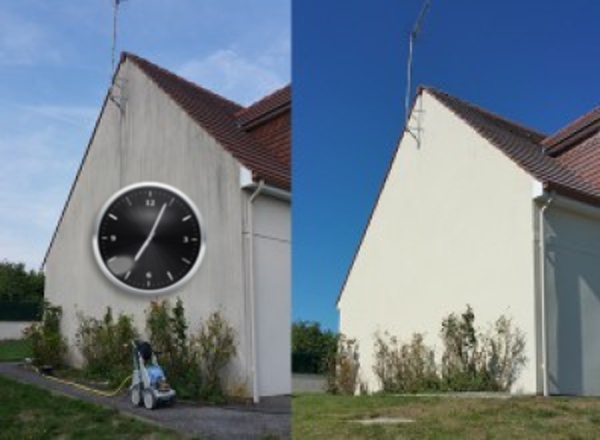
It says 7:04
